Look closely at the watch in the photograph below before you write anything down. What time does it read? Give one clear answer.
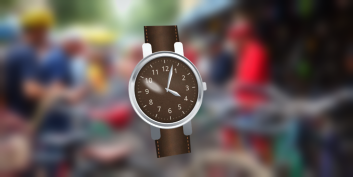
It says 4:03
